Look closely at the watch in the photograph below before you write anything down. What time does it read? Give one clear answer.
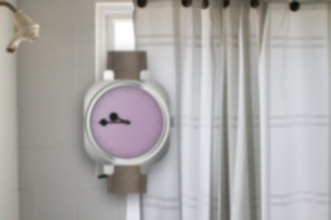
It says 9:45
